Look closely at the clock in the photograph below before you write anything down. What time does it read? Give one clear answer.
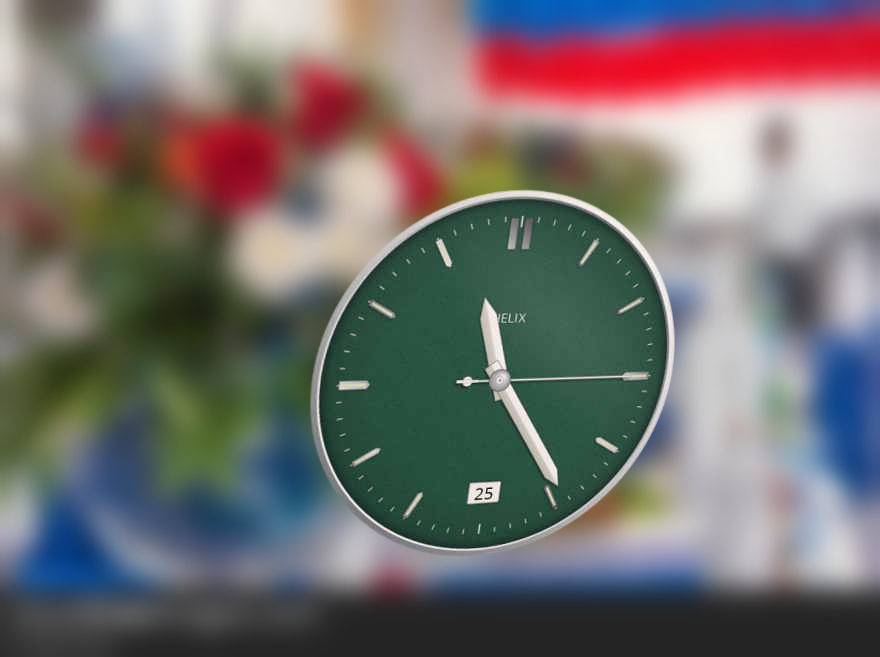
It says 11:24:15
